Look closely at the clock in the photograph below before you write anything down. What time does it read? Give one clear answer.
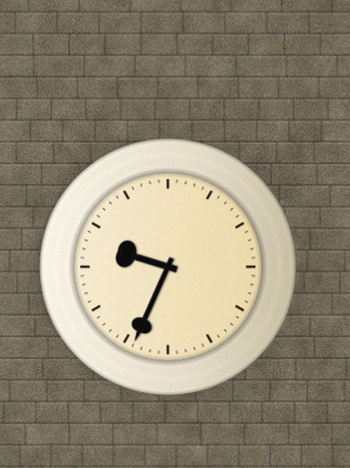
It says 9:34
